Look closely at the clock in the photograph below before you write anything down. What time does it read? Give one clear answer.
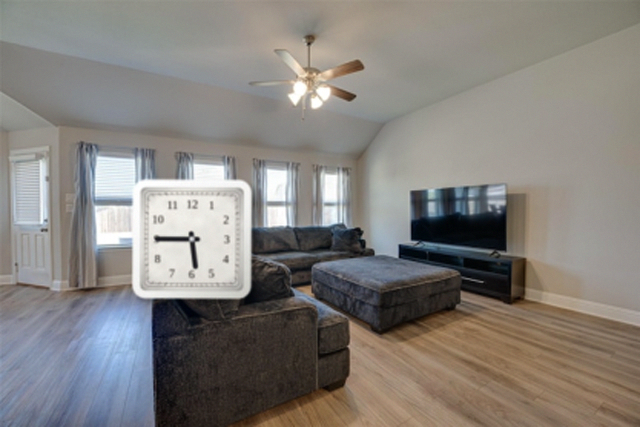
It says 5:45
